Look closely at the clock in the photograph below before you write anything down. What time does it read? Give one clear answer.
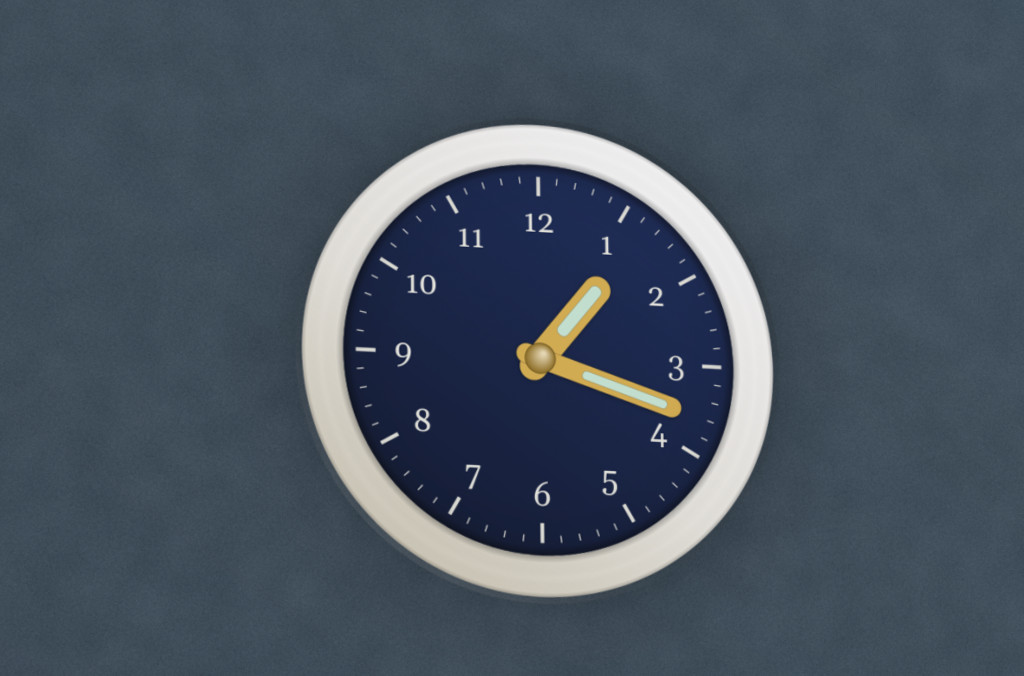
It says 1:18
